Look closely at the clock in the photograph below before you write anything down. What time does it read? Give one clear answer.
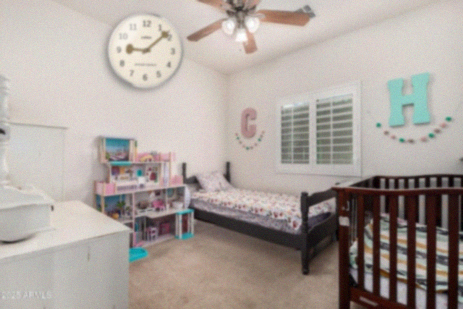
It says 9:08
